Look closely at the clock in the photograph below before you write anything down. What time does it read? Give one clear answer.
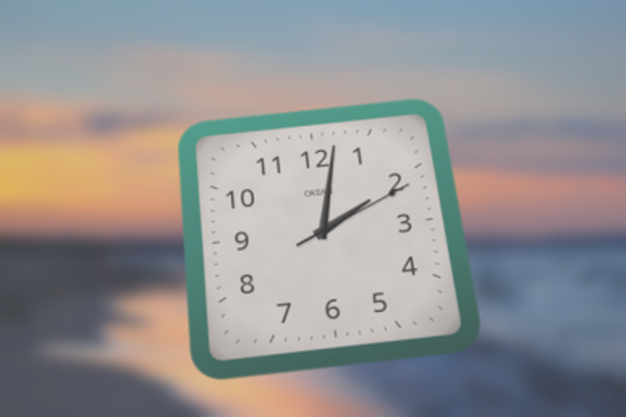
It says 2:02:11
